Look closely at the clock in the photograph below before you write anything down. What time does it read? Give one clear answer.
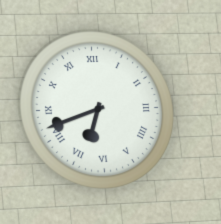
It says 6:42
